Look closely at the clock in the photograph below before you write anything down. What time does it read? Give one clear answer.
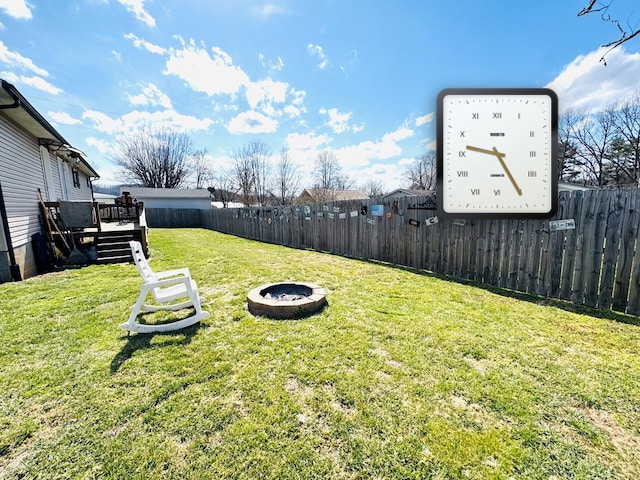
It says 9:25
